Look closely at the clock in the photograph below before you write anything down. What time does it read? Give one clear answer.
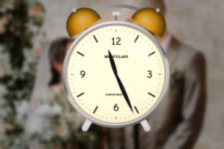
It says 11:26
